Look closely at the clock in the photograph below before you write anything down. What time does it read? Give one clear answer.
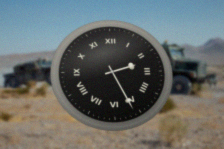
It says 2:26
